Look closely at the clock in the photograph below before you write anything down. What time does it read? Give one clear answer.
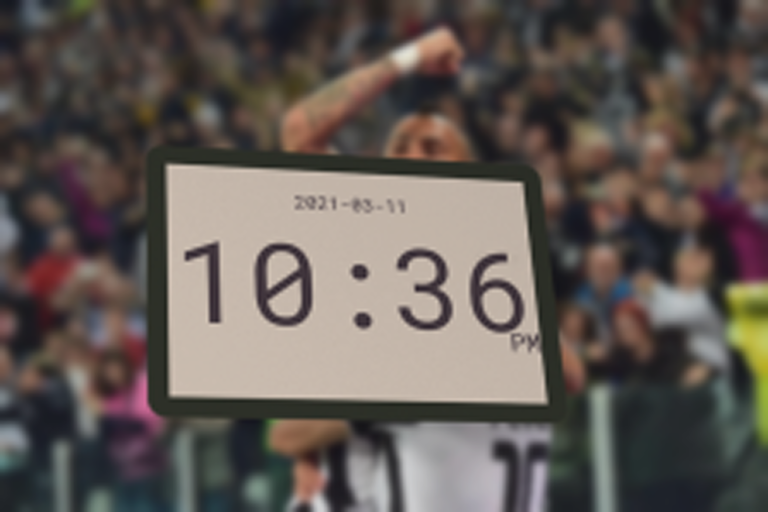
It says 10:36
